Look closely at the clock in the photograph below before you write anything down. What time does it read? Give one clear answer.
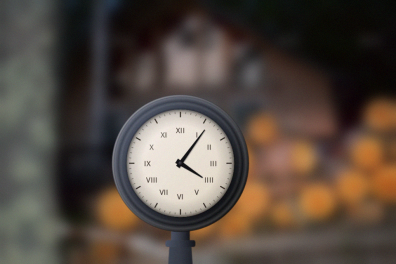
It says 4:06
